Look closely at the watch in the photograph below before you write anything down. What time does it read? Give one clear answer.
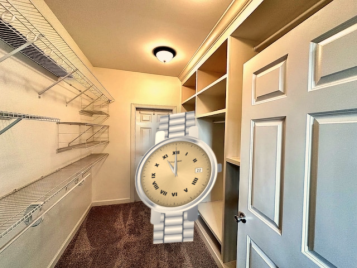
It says 11:00
